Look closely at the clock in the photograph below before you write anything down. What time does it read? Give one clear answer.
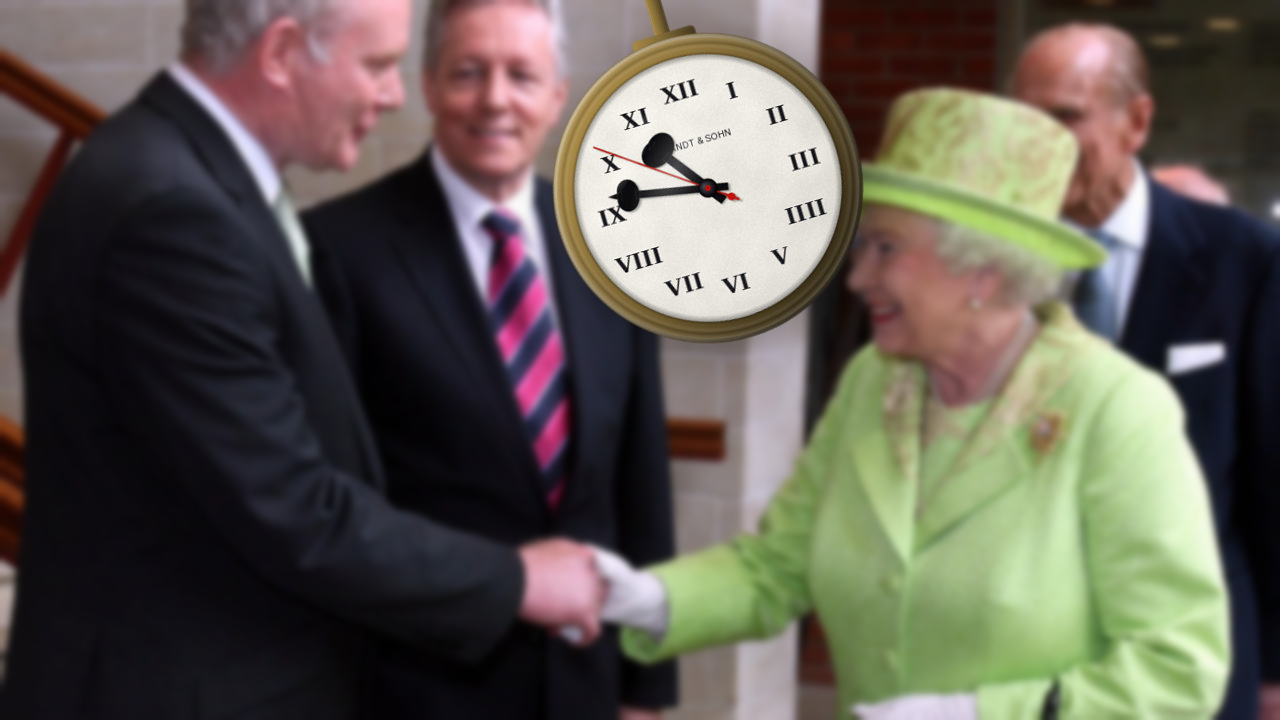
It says 10:46:51
